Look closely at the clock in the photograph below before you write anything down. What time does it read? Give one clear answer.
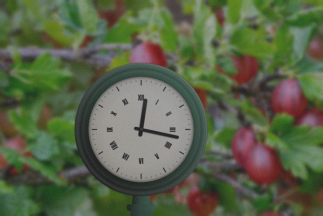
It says 12:17
